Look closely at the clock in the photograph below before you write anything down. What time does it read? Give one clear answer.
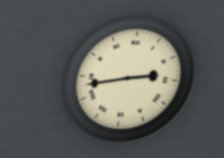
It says 2:43
